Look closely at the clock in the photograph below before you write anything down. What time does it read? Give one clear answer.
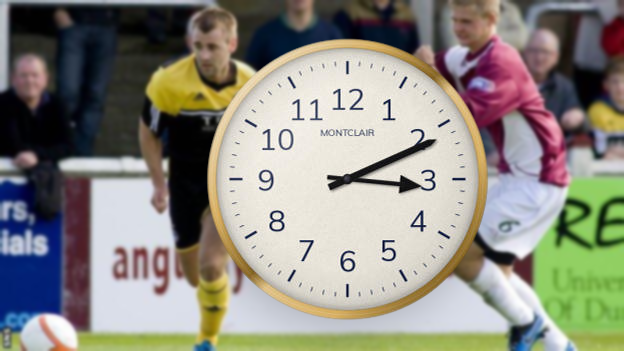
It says 3:11
